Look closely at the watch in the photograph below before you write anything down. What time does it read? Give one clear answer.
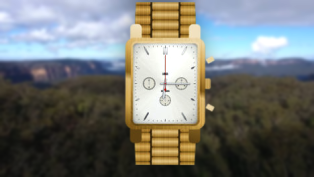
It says 6:15
